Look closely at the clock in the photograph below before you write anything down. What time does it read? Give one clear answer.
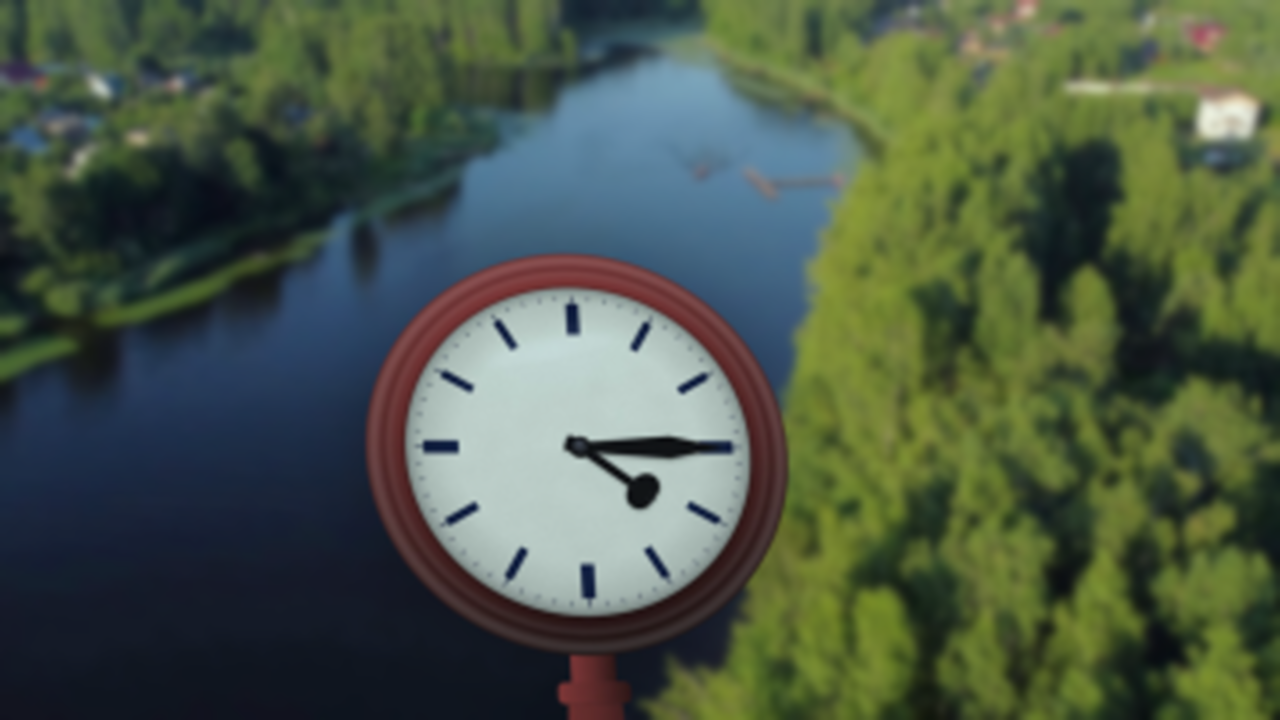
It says 4:15
